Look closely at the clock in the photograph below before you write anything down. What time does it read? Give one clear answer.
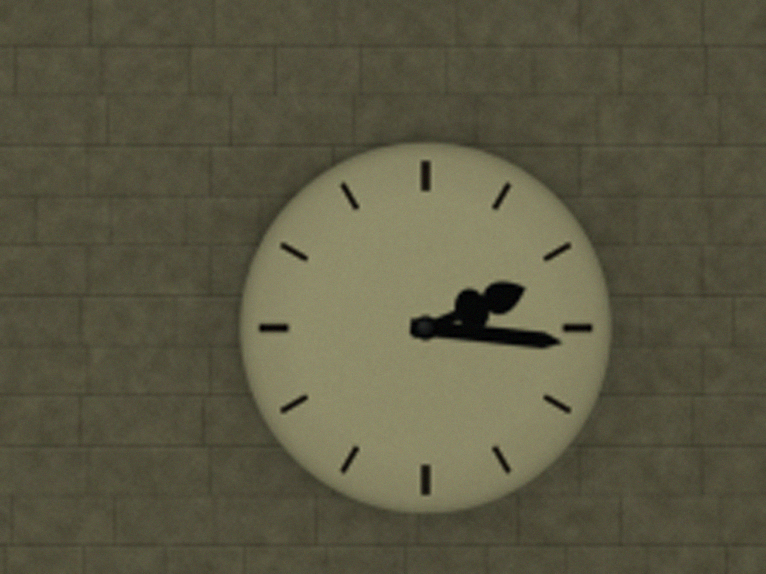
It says 2:16
